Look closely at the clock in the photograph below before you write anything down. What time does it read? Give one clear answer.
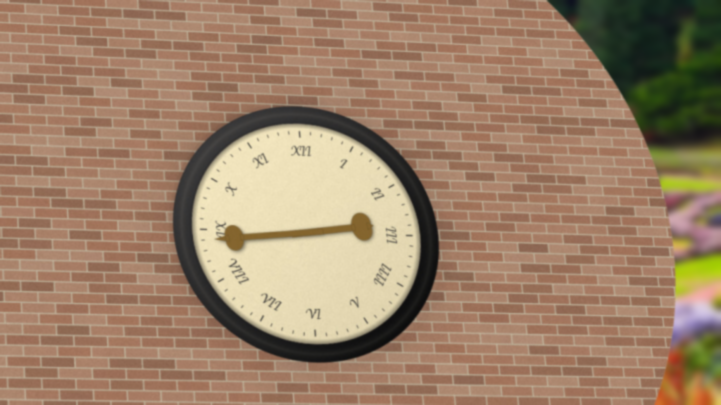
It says 2:44
